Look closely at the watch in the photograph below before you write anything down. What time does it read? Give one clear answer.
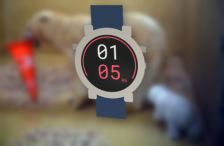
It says 1:05
